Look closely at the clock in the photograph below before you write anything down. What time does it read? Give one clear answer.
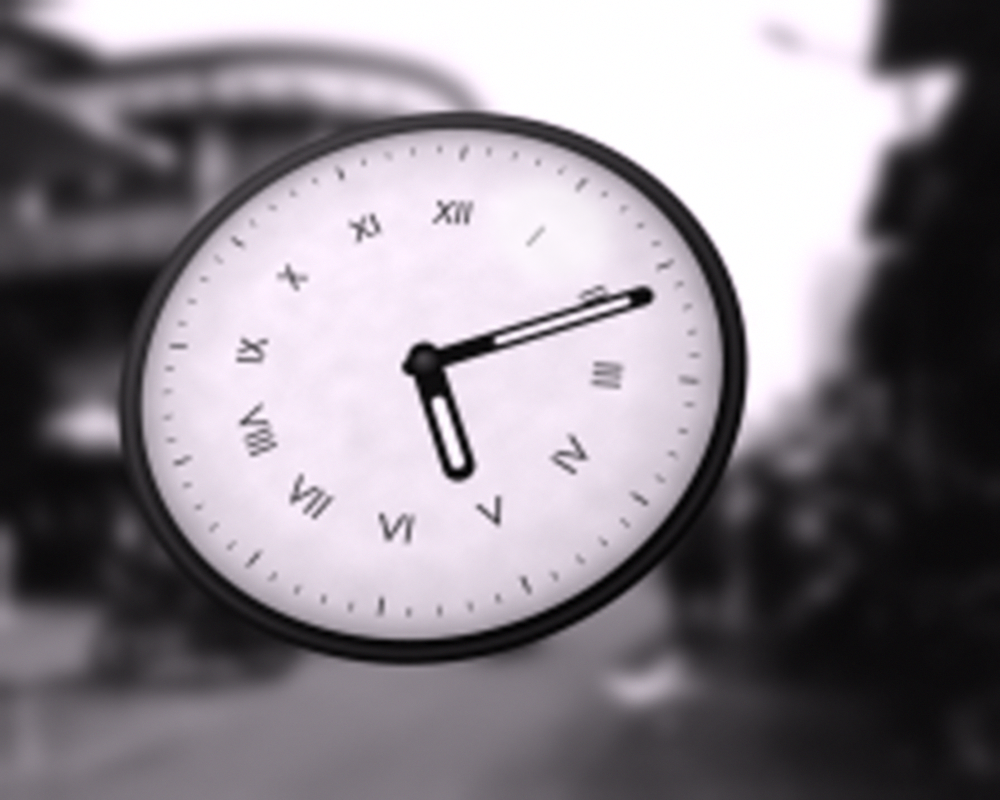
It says 5:11
